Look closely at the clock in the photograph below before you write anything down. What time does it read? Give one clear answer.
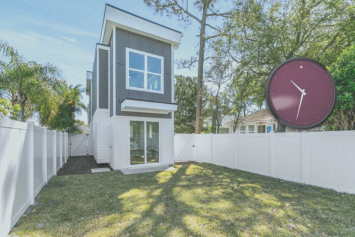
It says 10:33
